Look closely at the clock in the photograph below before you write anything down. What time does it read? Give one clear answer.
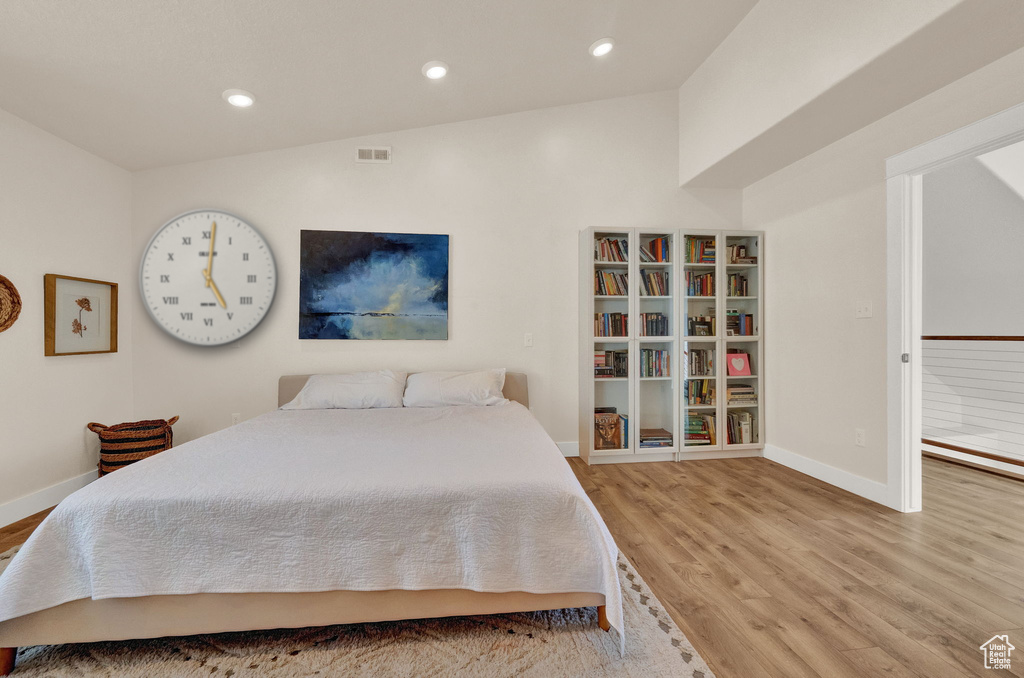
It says 5:01
